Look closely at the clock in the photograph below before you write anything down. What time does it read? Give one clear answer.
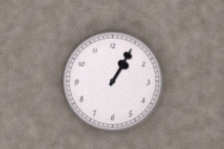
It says 1:05
